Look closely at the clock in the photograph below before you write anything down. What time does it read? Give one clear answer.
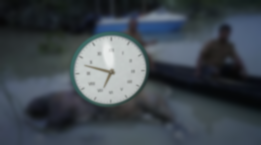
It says 6:48
